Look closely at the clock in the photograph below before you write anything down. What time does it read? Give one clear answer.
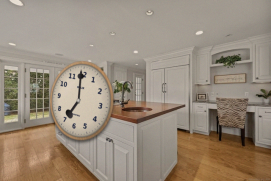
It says 6:59
